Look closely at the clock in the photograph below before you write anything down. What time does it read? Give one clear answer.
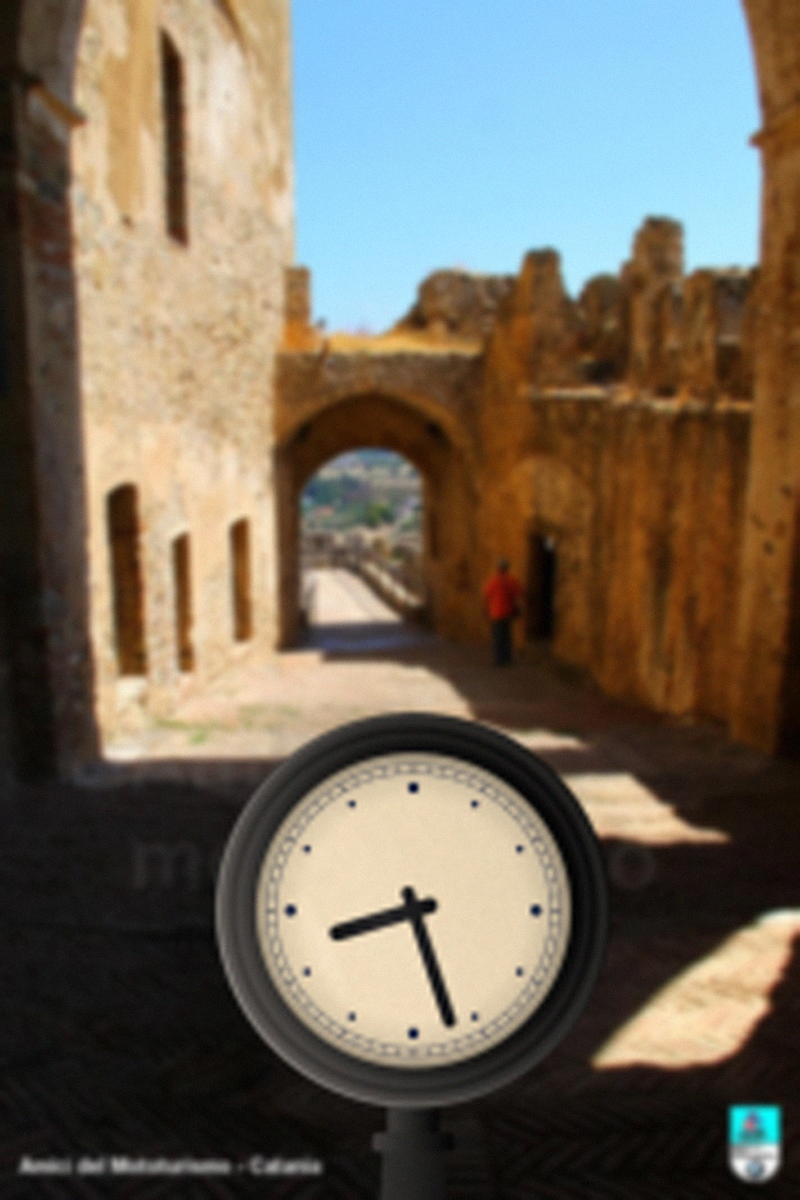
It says 8:27
